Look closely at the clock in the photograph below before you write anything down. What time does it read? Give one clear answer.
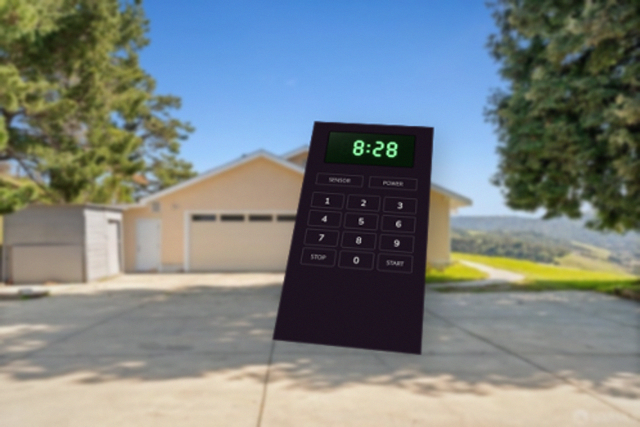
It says 8:28
